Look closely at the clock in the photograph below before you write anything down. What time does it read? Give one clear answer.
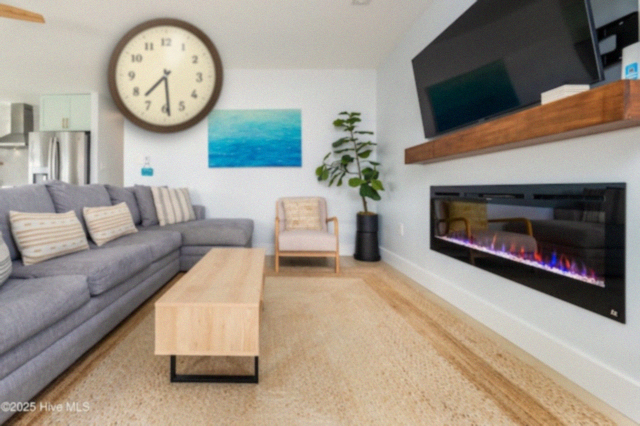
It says 7:29
